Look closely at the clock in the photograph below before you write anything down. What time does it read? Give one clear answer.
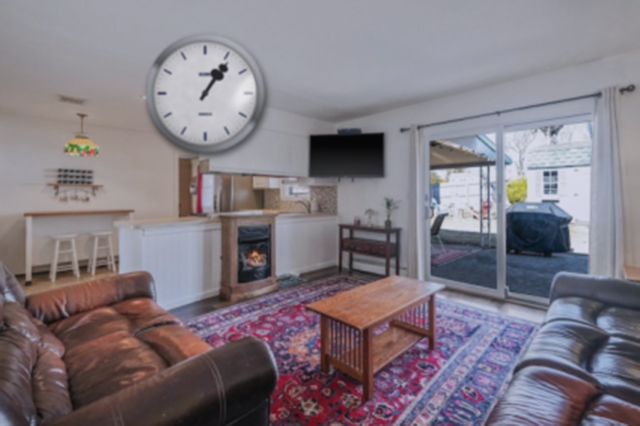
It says 1:06
